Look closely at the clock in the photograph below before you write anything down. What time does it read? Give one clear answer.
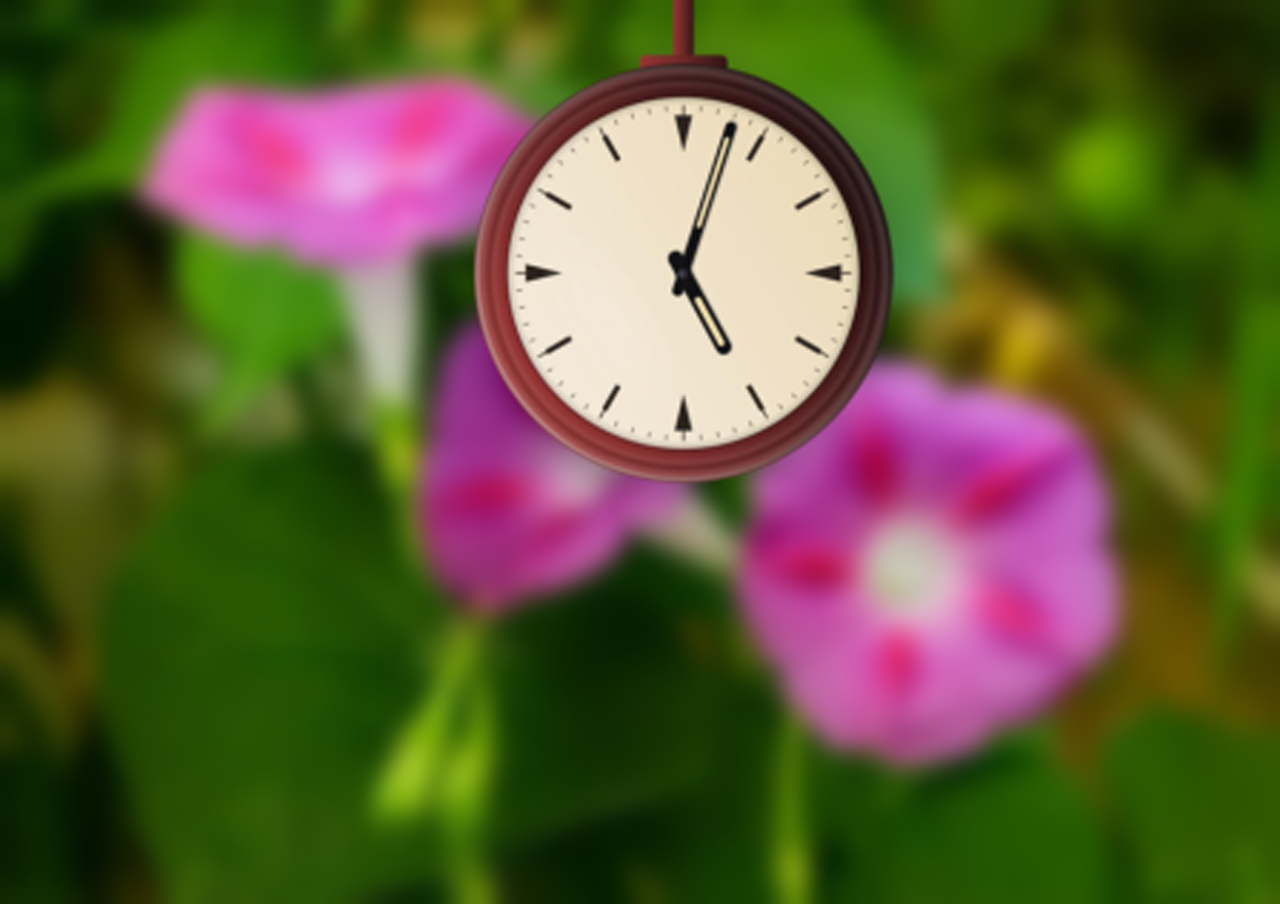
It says 5:03
